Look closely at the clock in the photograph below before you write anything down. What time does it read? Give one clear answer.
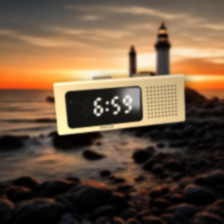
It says 6:59
